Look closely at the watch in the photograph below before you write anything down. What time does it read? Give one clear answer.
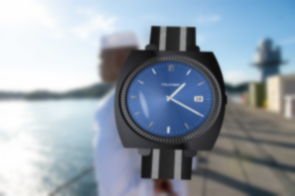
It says 1:20
